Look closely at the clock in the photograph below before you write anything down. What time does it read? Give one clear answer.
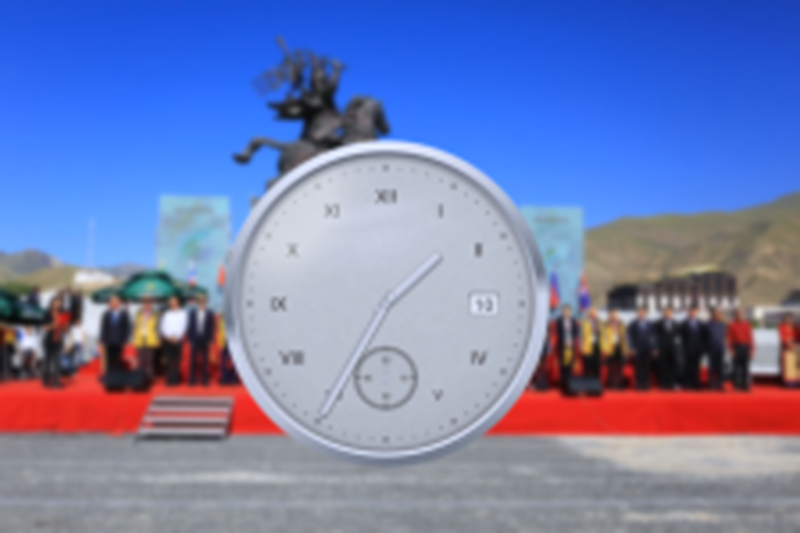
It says 1:35
